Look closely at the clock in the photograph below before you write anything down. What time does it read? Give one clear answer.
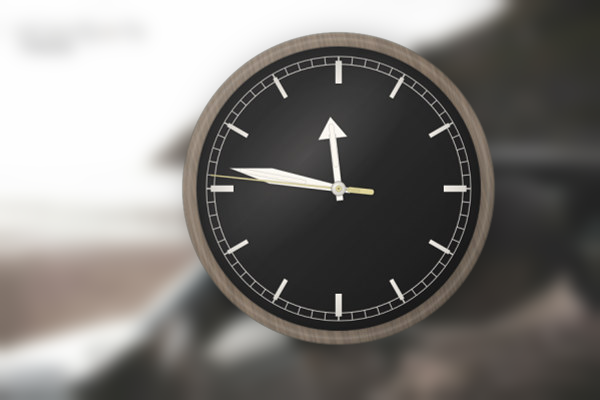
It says 11:46:46
